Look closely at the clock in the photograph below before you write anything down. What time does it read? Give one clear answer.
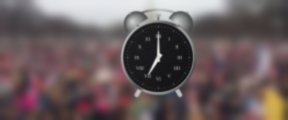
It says 7:00
